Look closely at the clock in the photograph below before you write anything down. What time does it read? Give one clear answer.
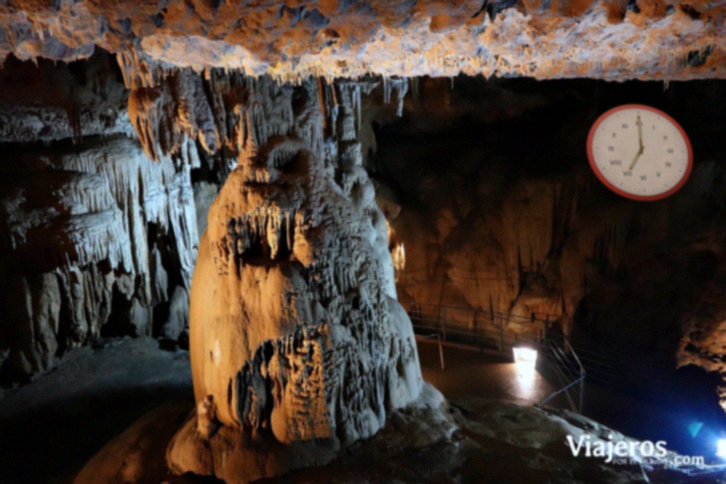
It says 7:00
